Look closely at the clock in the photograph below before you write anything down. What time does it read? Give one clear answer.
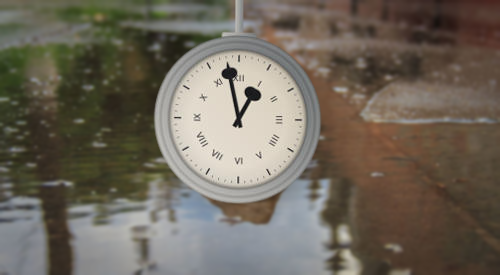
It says 12:58
